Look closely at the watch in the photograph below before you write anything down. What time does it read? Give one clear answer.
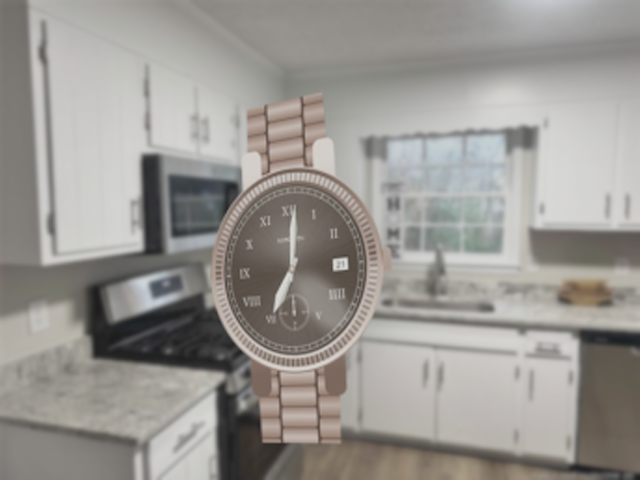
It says 7:01
